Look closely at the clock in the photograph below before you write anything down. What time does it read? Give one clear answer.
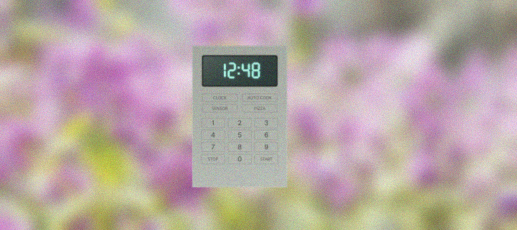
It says 12:48
